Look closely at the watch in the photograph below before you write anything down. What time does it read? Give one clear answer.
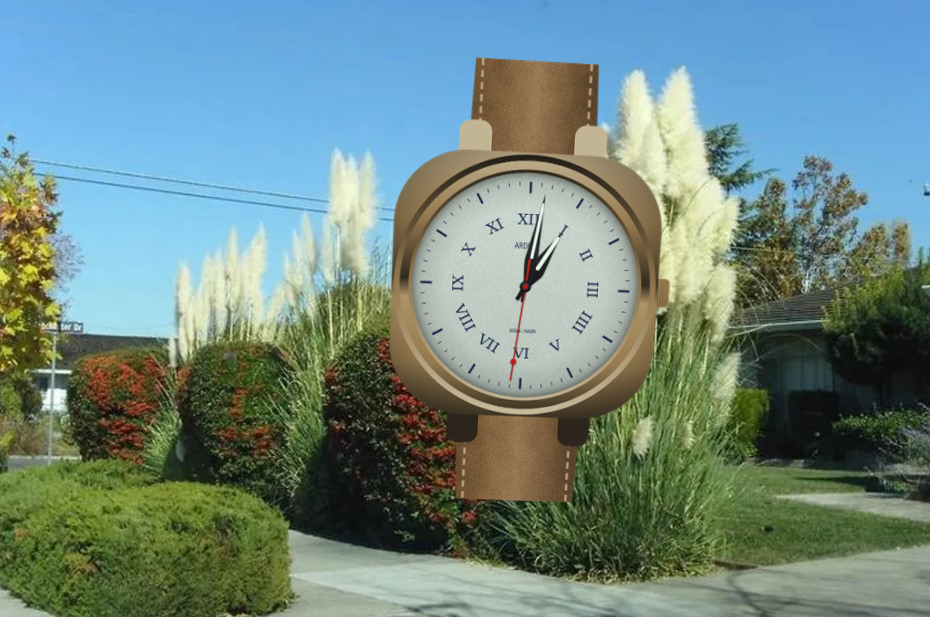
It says 1:01:31
